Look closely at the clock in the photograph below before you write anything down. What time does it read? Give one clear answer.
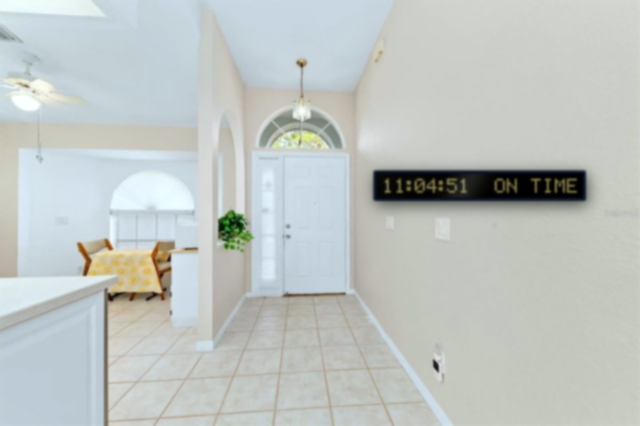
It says 11:04:51
